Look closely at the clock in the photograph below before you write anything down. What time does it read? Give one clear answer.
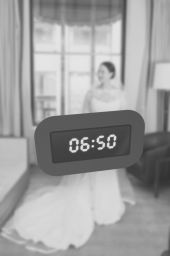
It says 6:50
